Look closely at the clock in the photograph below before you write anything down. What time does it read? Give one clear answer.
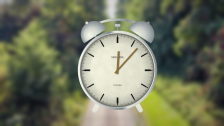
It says 12:07
